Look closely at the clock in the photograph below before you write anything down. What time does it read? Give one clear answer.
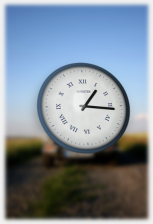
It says 1:16
